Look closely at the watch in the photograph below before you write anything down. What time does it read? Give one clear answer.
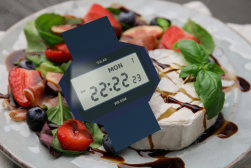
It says 22:22:23
